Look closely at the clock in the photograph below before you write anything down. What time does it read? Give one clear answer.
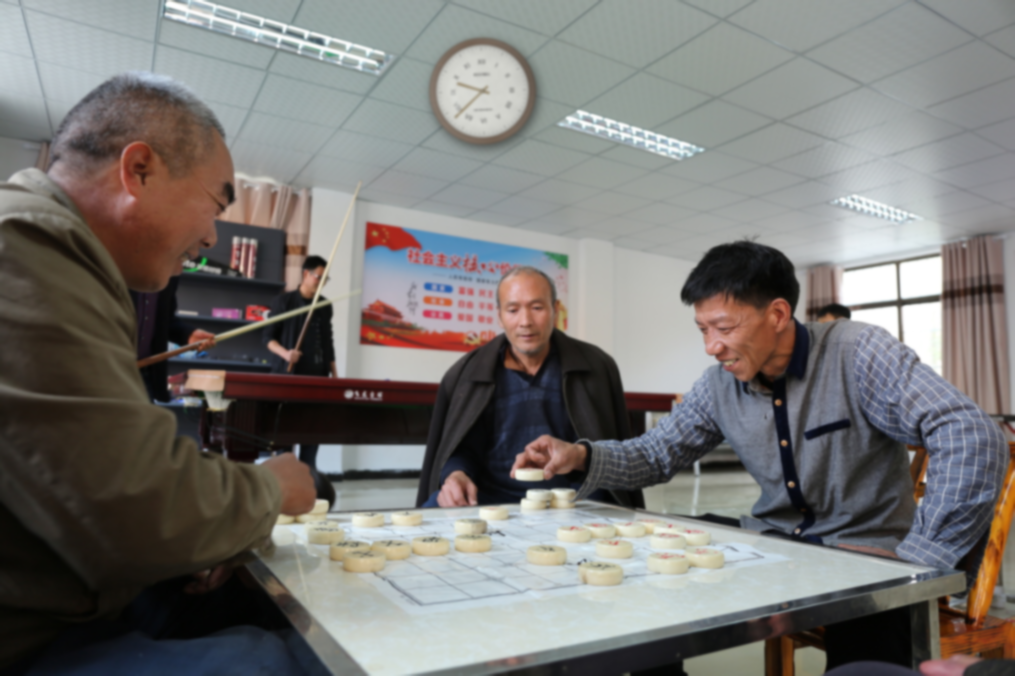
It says 9:38
